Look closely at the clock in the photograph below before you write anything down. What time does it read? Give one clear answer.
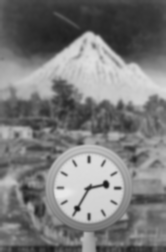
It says 2:35
